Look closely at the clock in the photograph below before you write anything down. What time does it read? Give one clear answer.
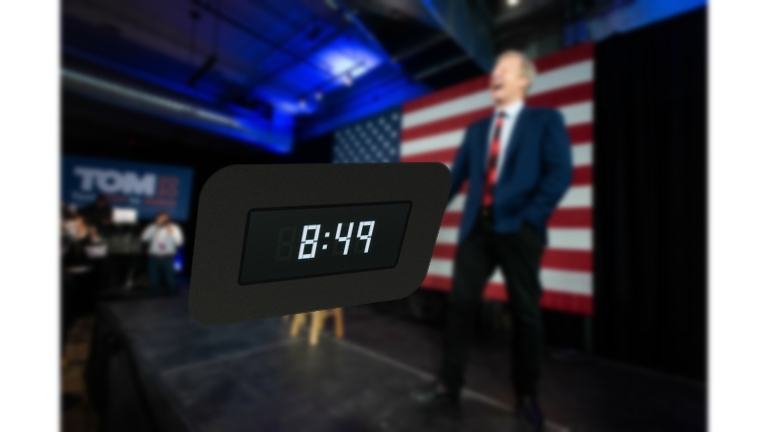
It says 8:49
